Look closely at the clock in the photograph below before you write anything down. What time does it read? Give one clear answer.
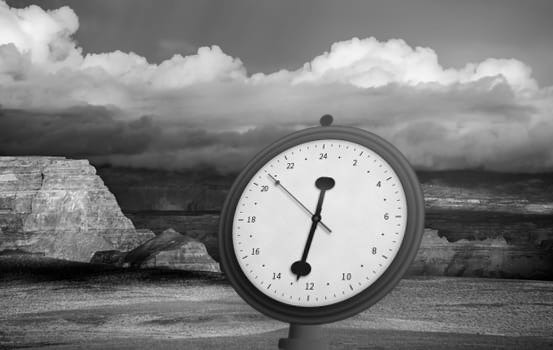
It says 0:31:52
